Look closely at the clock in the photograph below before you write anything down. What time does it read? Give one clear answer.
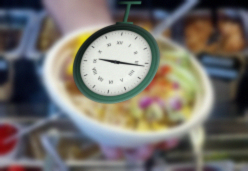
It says 9:16
